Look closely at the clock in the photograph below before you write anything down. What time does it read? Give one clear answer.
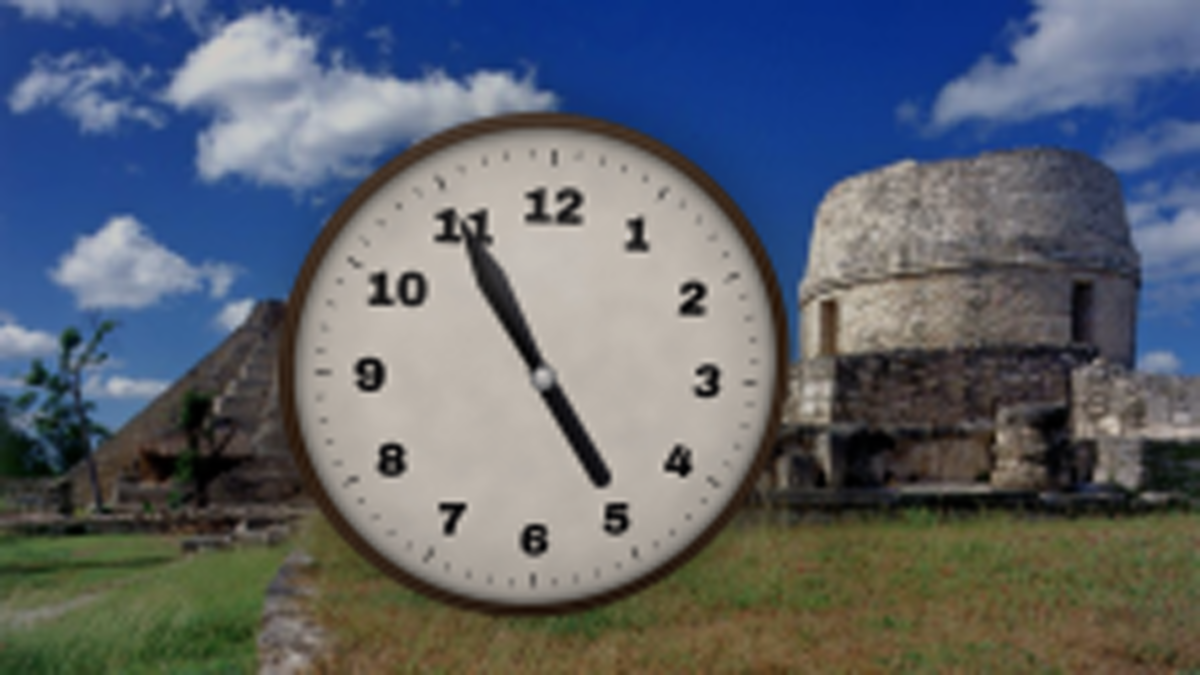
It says 4:55
